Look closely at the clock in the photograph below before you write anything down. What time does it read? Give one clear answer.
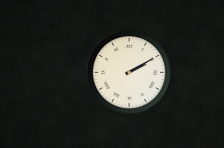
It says 2:10
